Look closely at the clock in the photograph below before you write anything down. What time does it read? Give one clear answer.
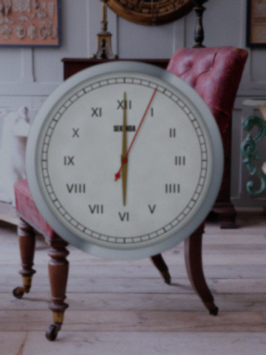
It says 6:00:04
